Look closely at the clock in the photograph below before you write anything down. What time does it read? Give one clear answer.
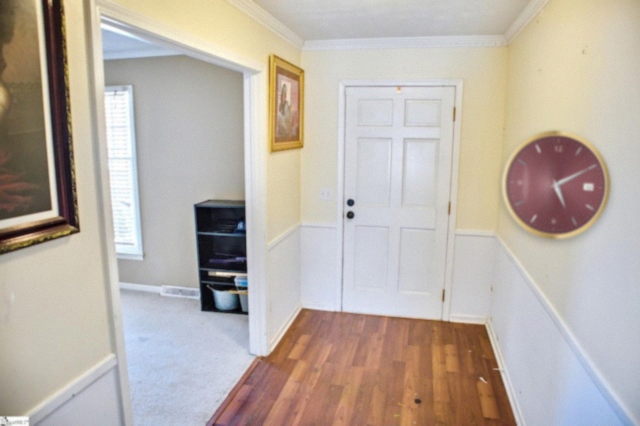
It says 5:10
